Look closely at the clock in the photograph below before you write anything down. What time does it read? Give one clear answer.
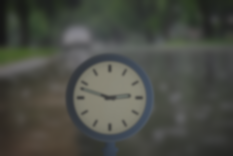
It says 2:48
